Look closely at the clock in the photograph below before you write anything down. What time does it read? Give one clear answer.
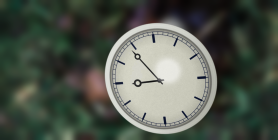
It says 8:54
